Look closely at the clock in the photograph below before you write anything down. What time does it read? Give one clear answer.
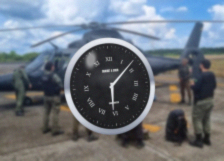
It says 6:08
